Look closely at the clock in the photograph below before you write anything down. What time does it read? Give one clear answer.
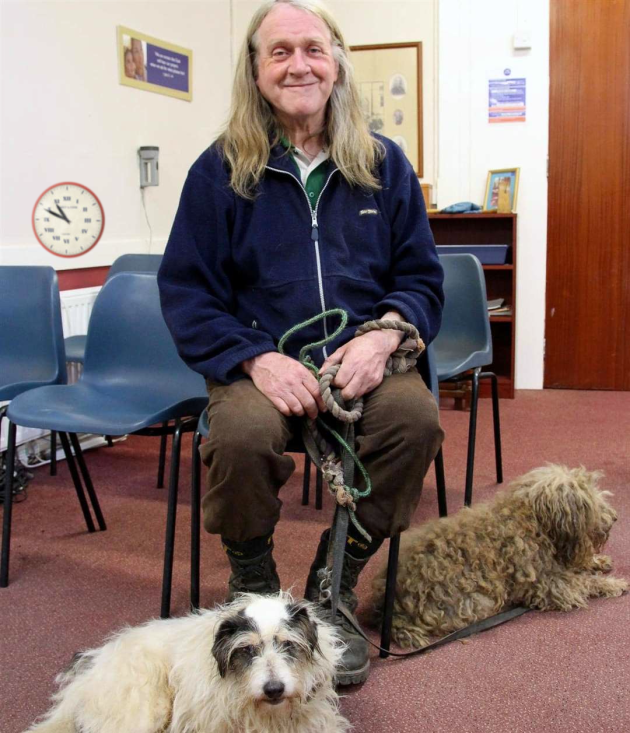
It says 10:49
